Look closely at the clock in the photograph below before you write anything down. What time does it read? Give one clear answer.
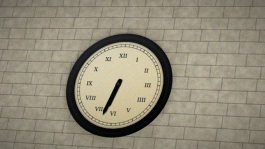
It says 6:33
